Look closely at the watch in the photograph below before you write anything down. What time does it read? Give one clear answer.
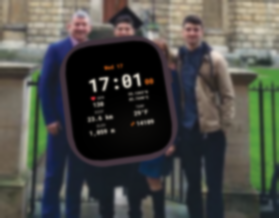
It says 17:01
